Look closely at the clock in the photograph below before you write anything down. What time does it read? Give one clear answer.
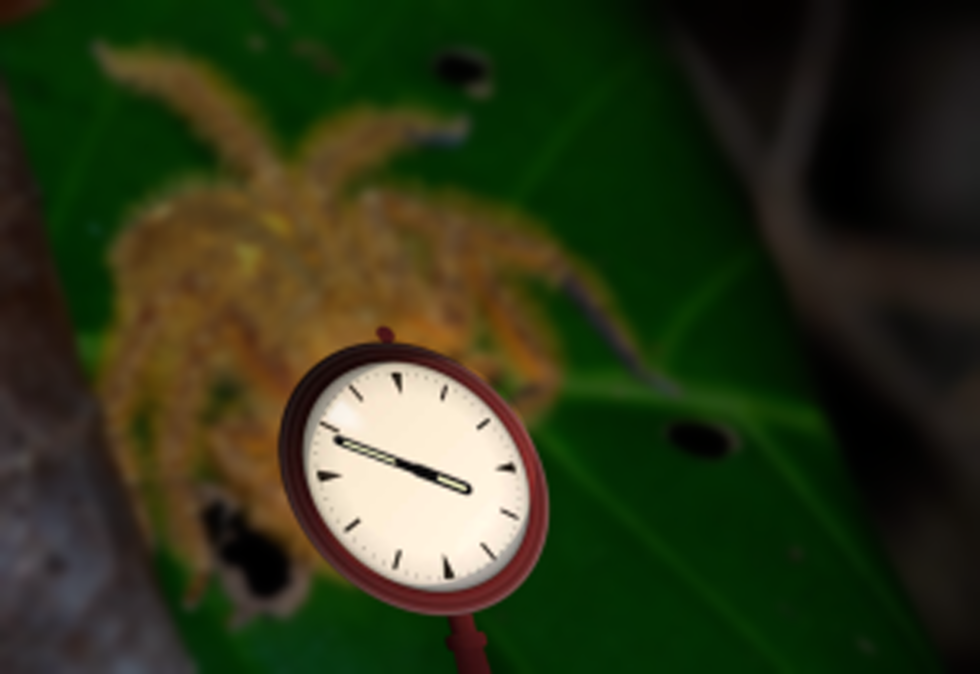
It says 3:49
